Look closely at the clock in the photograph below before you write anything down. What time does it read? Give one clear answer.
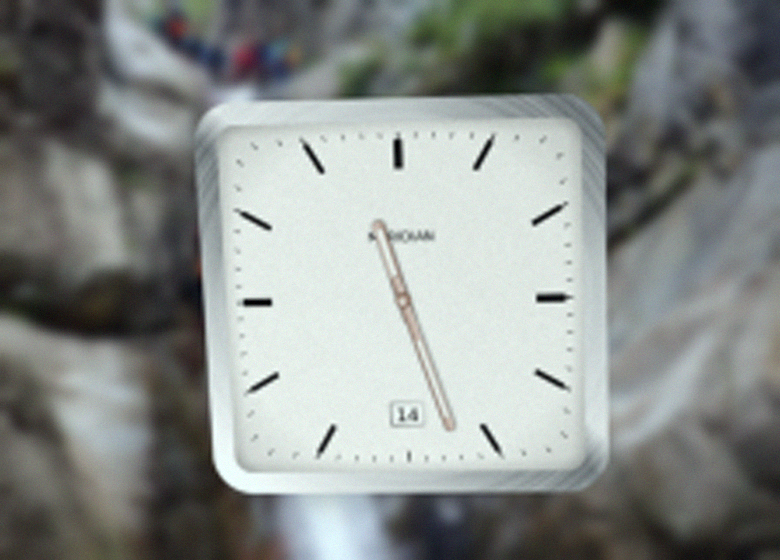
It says 11:27
